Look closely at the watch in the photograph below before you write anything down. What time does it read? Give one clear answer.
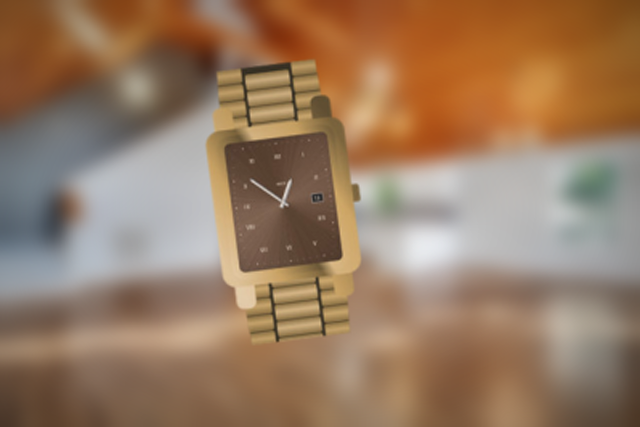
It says 12:52
